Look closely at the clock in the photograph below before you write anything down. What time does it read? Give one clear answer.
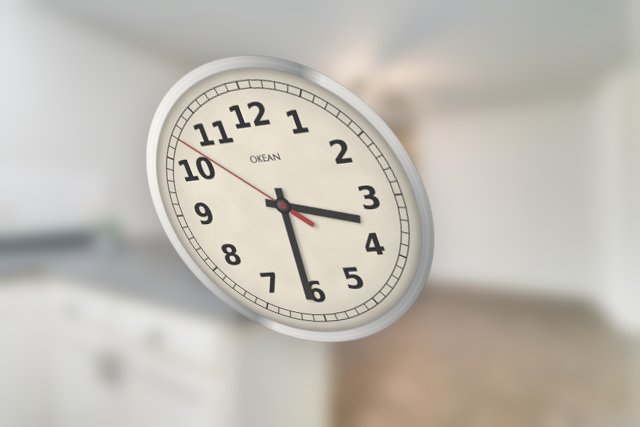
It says 3:30:52
